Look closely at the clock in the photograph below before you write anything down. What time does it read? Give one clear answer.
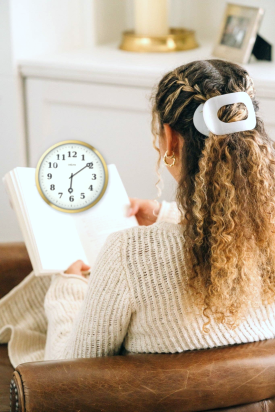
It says 6:09
